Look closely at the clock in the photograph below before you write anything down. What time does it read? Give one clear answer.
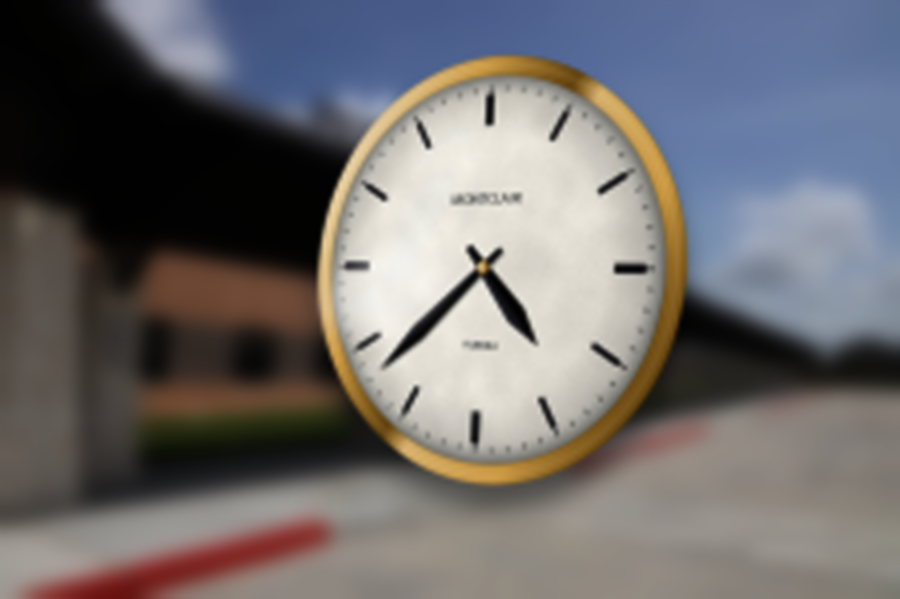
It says 4:38
